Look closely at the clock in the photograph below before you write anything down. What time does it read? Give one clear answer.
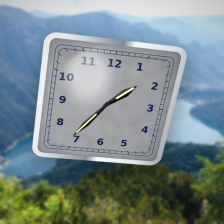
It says 1:36
